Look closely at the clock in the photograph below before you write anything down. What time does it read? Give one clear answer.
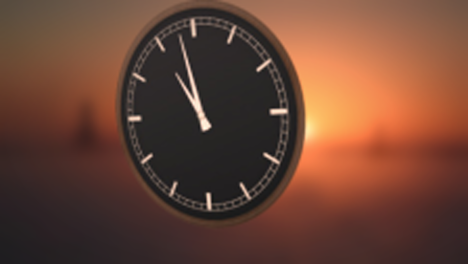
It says 10:58
